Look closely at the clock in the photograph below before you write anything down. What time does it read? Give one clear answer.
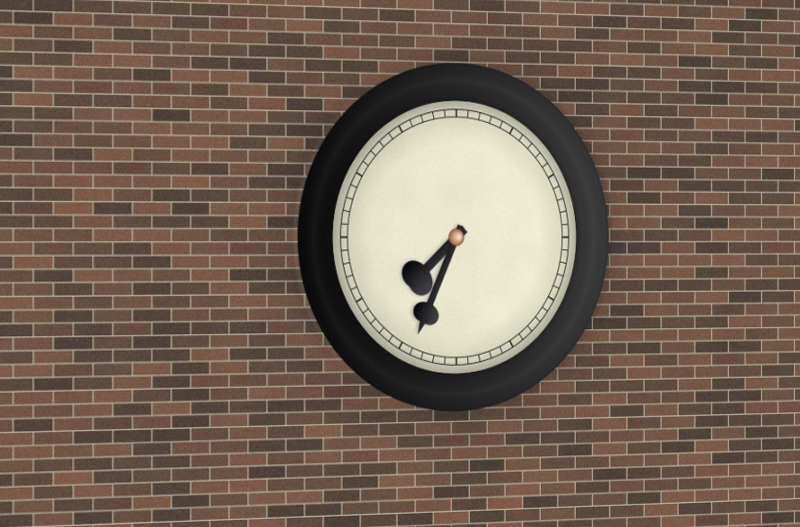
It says 7:34
